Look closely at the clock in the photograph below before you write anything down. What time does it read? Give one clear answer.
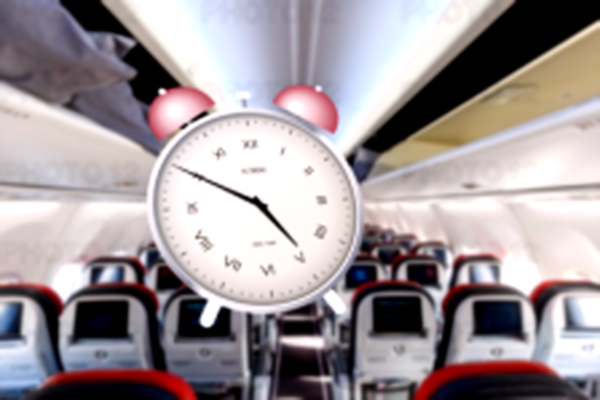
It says 4:50
